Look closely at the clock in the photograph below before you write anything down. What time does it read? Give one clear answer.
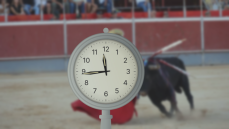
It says 11:44
